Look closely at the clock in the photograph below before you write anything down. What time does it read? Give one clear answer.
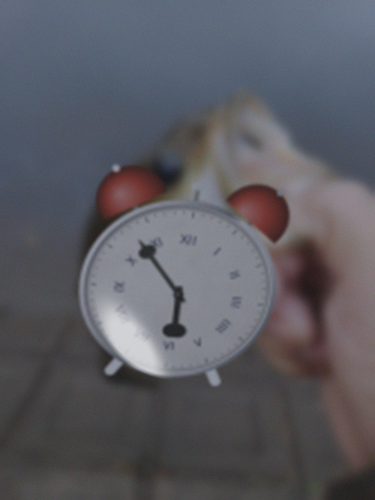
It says 5:53
